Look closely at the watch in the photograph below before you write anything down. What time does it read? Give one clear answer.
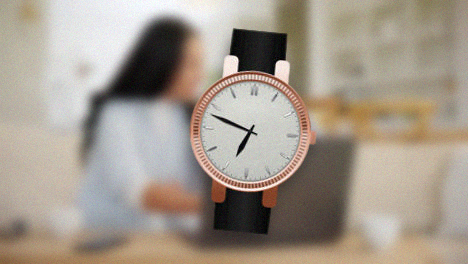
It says 6:48
